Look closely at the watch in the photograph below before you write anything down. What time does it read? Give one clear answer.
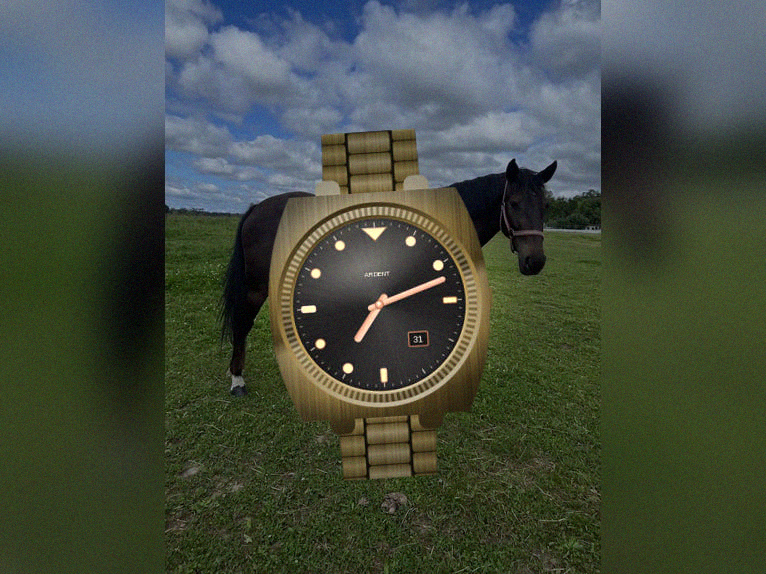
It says 7:12
